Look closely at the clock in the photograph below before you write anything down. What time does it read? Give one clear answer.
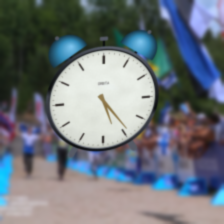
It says 5:24
